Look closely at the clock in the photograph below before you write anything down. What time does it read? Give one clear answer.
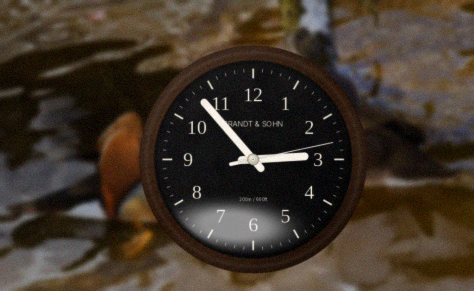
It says 2:53:13
